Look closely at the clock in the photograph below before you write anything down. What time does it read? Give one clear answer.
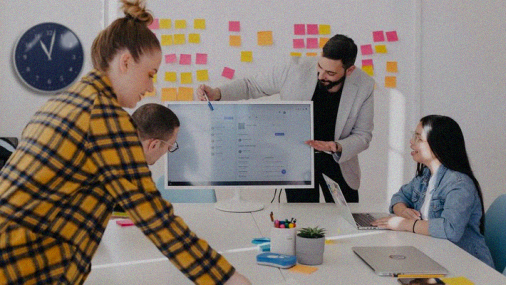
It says 11:02
